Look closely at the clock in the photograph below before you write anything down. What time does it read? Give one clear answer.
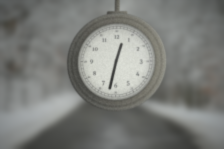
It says 12:32
